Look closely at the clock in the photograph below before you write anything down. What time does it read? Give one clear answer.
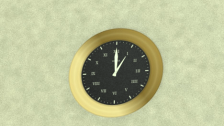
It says 1:00
